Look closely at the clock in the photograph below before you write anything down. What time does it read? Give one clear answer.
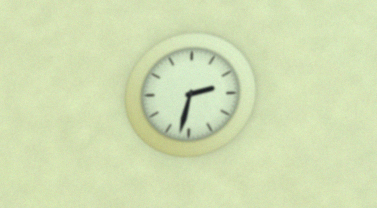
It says 2:32
